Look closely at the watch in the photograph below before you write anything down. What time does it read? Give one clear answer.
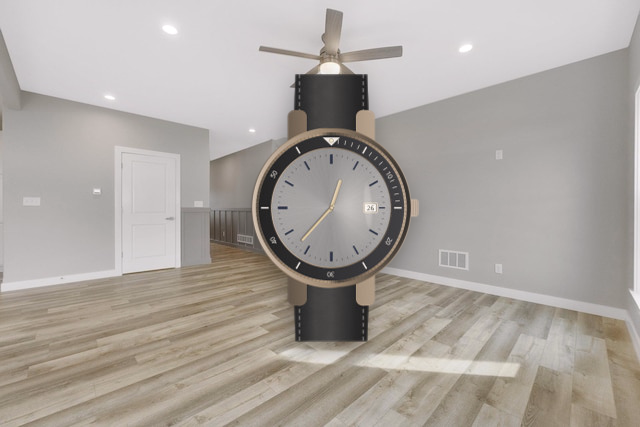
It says 12:37
